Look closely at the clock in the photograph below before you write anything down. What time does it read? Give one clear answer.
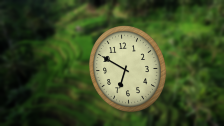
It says 6:50
